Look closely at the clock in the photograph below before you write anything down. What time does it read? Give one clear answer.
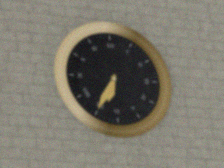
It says 6:35
